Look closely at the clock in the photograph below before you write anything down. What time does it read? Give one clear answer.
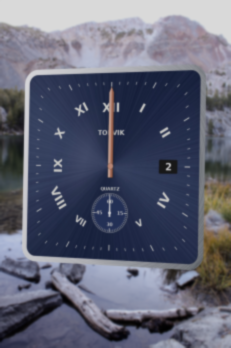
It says 12:00
